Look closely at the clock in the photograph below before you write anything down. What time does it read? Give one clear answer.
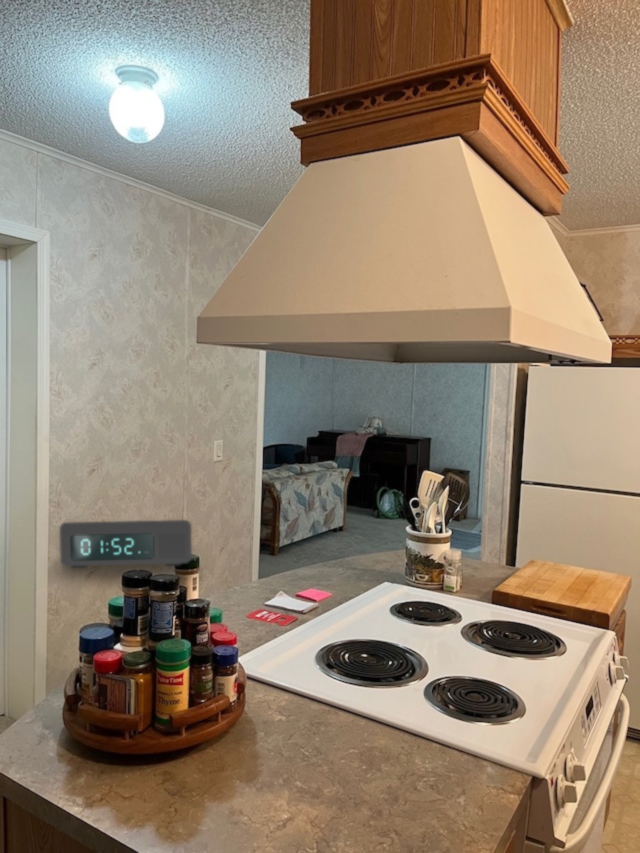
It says 1:52
